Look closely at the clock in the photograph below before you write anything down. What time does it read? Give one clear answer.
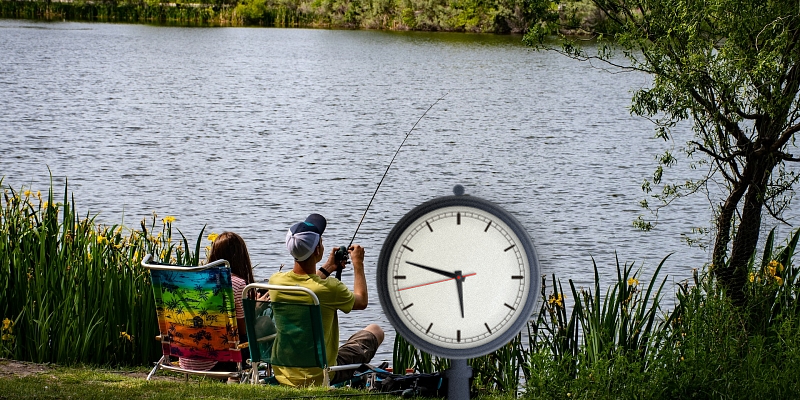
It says 5:47:43
